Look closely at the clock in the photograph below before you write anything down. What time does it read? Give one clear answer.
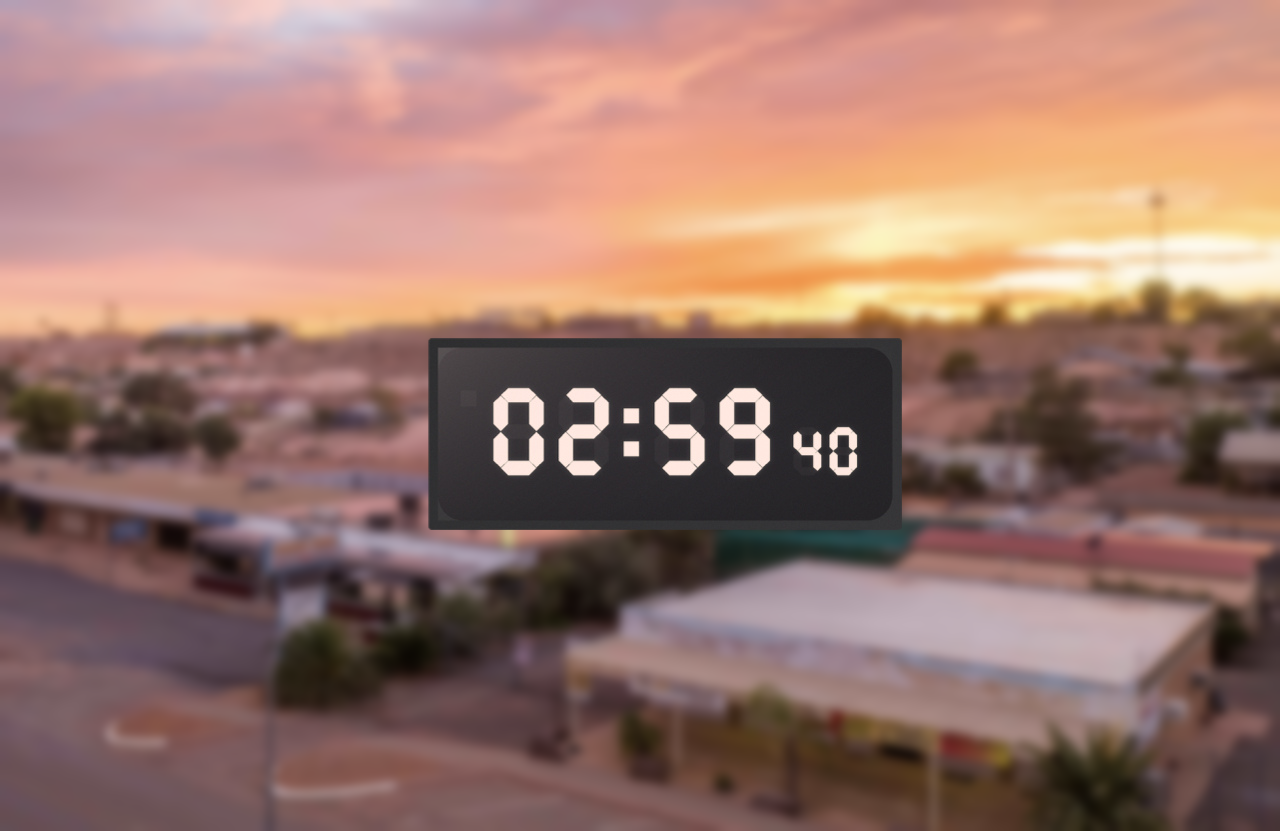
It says 2:59:40
